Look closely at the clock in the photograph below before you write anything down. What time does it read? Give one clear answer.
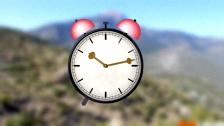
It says 10:13
